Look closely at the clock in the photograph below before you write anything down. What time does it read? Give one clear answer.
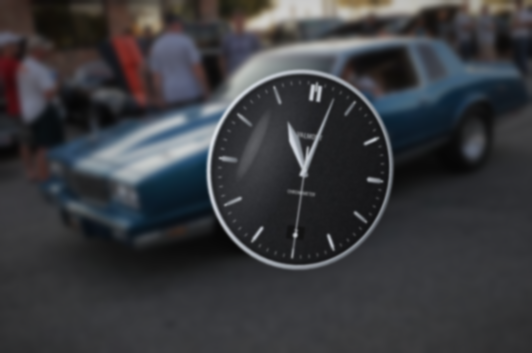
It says 11:02:30
